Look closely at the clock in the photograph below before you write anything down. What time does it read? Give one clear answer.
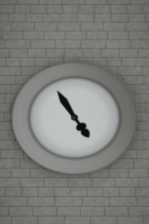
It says 4:55
